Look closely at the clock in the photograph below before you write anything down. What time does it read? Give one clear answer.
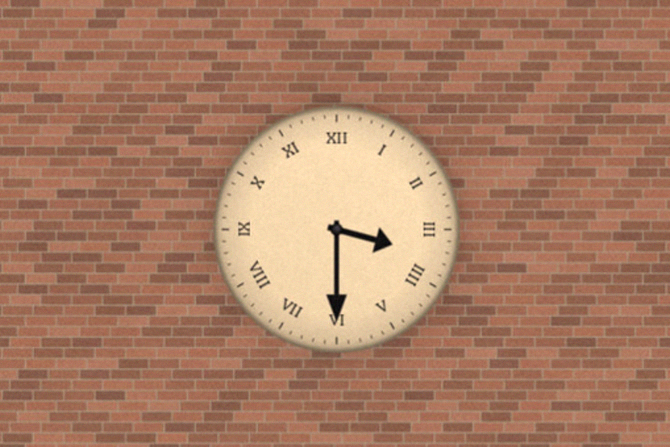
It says 3:30
